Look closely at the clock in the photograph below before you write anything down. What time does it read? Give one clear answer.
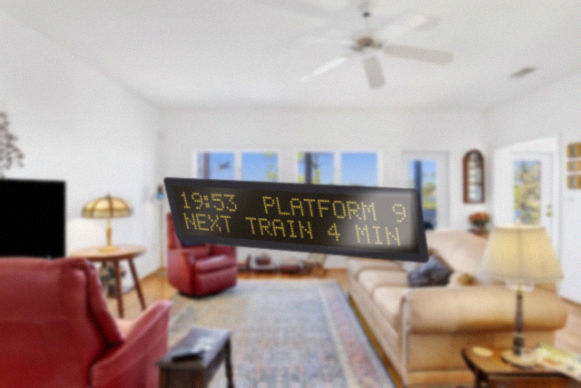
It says 19:53
